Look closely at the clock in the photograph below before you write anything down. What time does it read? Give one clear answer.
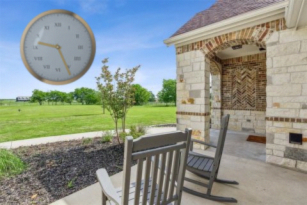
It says 9:26
